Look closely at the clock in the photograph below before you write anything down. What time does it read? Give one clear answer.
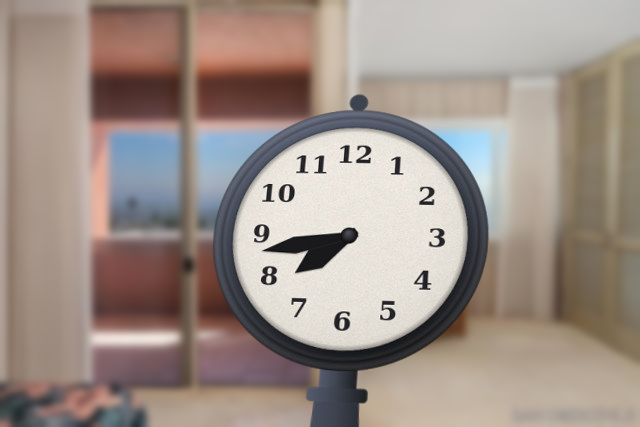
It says 7:43
